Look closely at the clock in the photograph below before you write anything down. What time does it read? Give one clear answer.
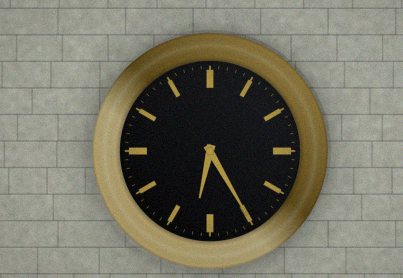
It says 6:25
